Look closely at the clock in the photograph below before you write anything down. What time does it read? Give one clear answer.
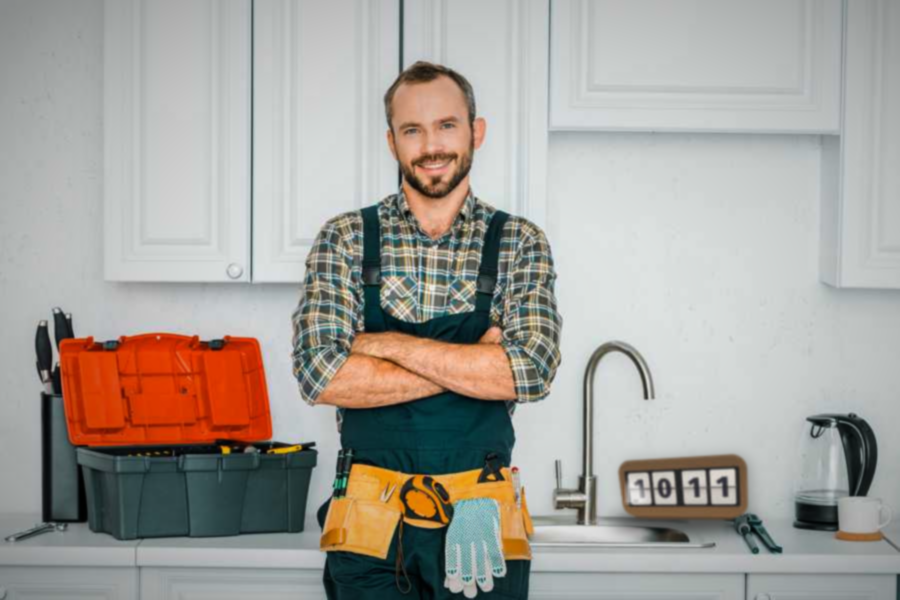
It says 10:11
